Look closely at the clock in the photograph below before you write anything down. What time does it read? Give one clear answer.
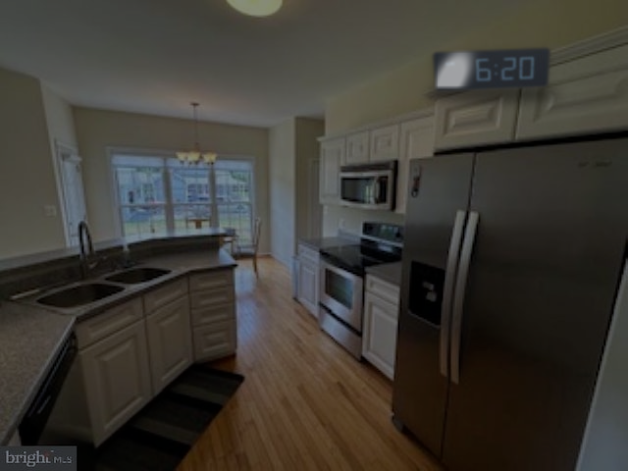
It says 6:20
